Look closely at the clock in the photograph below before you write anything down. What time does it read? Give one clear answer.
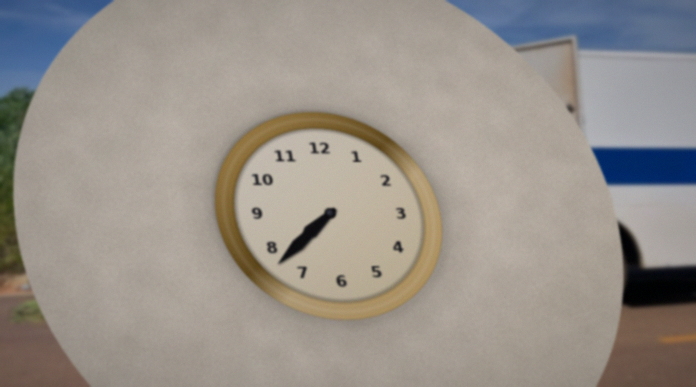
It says 7:38
